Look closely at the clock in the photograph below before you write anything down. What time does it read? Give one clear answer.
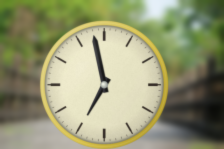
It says 6:58
